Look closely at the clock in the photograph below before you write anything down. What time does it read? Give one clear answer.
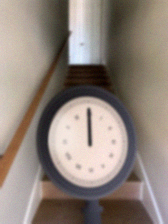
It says 12:00
